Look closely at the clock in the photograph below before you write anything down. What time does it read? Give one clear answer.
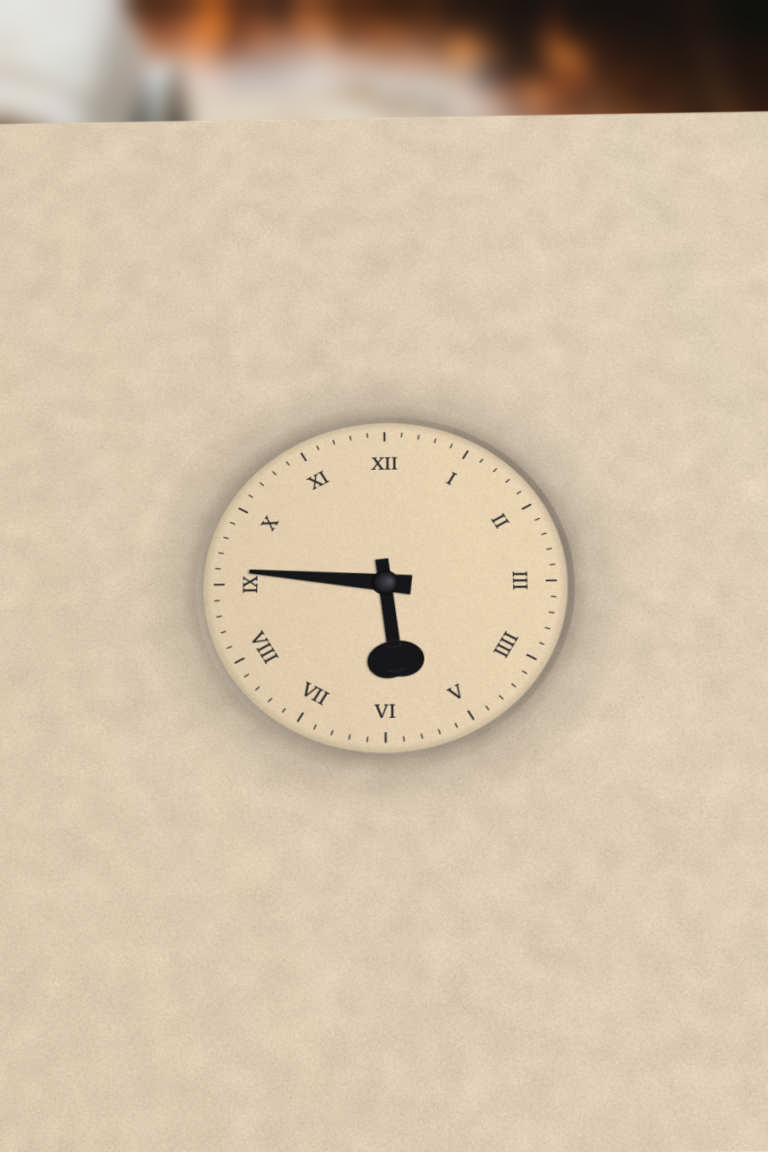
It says 5:46
